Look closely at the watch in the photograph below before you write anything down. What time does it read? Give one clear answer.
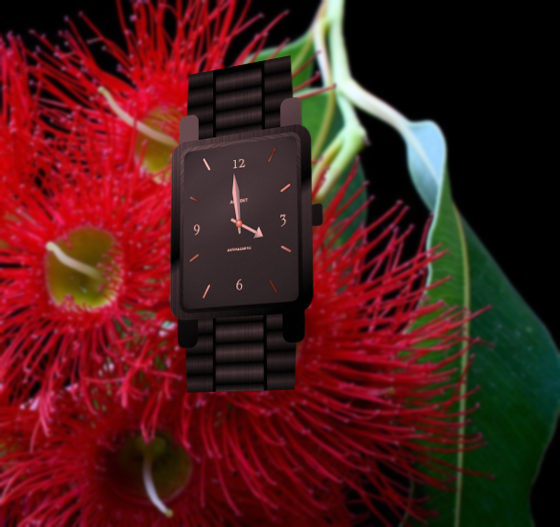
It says 3:59
